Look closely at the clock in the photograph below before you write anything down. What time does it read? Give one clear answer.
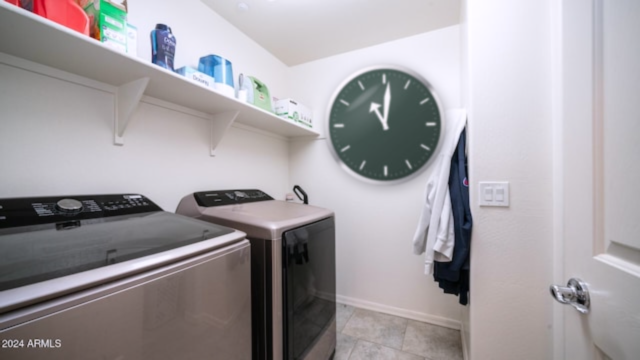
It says 11:01
